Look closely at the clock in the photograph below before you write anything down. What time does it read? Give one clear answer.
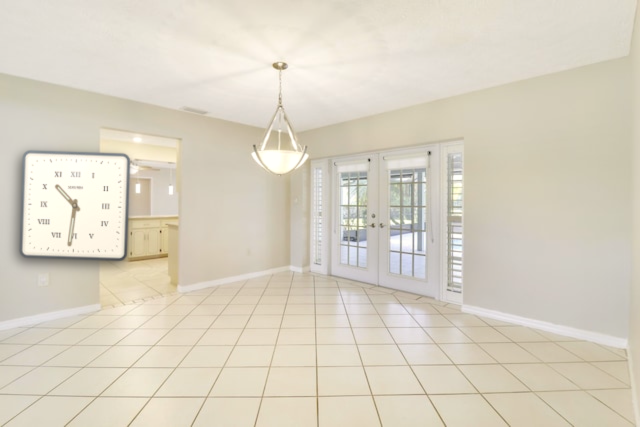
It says 10:31
